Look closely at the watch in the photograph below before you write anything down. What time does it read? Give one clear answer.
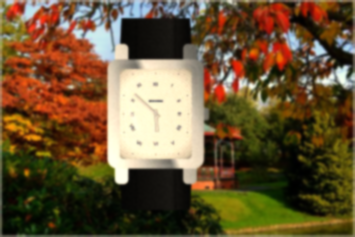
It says 5:52
